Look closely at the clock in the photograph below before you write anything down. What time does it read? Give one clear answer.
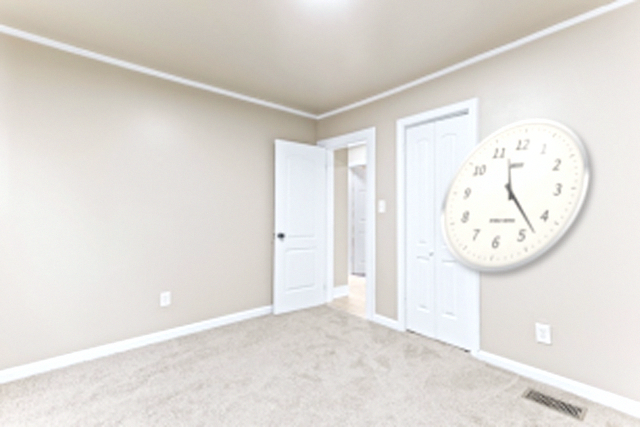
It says 11:23
